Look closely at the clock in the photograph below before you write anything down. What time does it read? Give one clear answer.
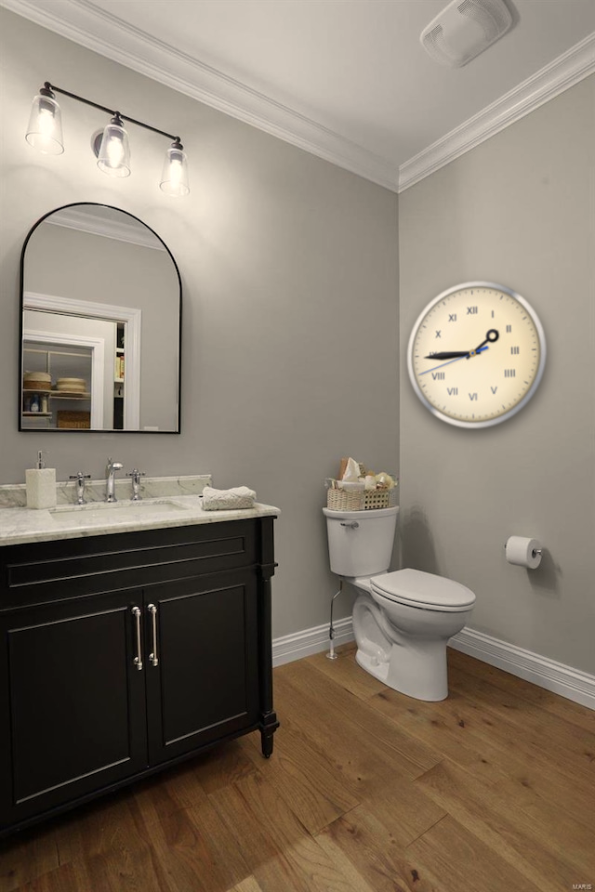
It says 1:44:42
